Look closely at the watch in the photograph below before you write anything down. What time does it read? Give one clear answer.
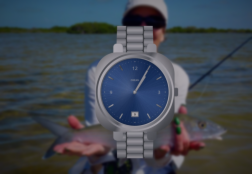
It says 1:05
